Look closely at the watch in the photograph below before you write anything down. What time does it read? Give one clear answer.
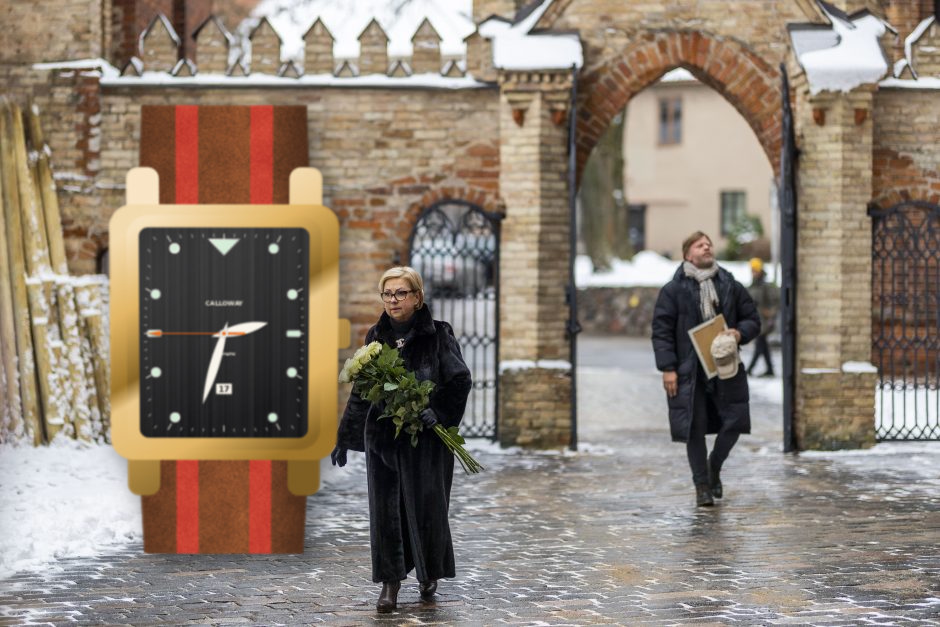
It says 2:32:45
